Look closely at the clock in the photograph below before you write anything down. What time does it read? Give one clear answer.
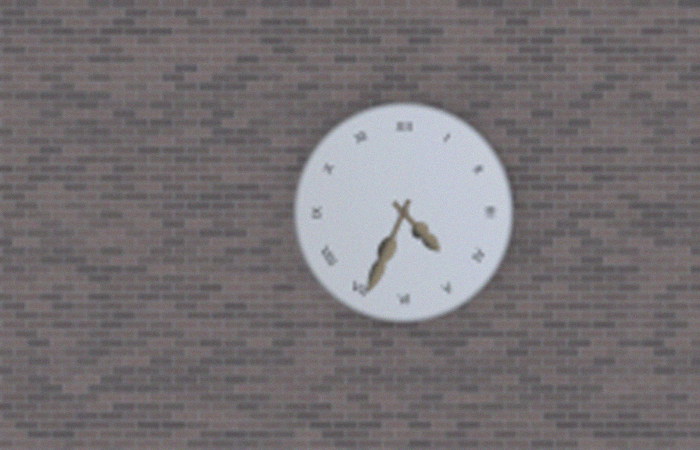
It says 4:34
